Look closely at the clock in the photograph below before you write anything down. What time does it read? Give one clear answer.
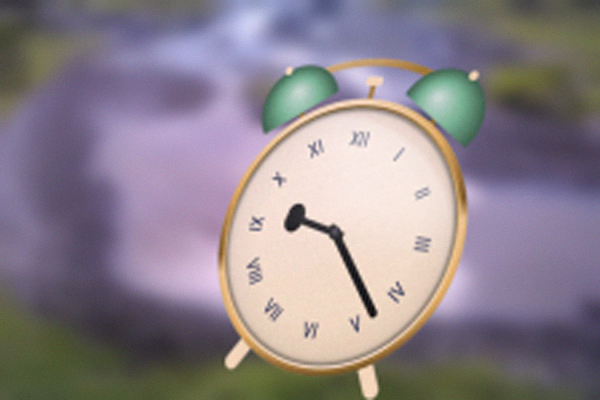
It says 9:23
